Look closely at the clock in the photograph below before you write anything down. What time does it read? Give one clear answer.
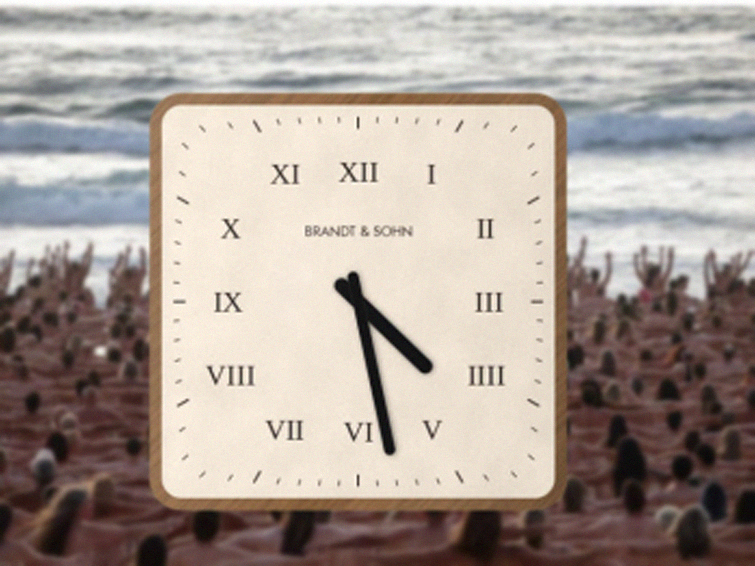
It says 4:28
